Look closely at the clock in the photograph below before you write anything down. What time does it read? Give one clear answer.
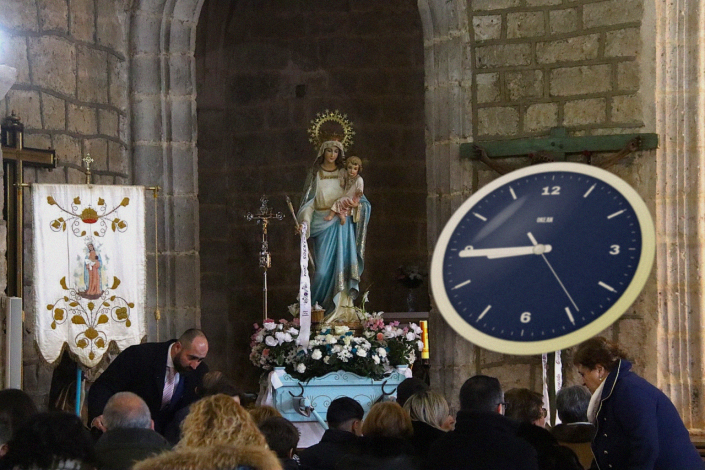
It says 8:44:24
